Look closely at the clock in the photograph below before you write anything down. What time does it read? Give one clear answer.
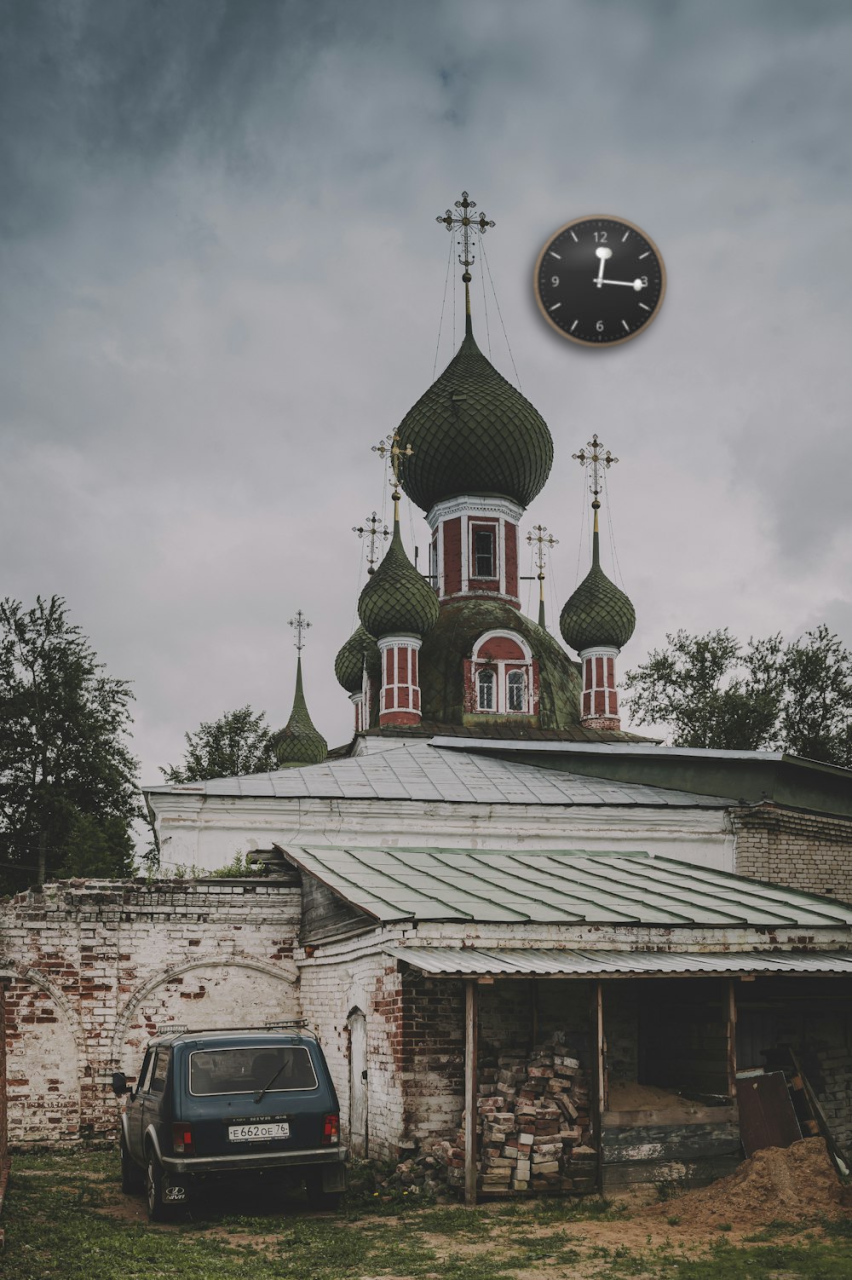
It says 12:16
